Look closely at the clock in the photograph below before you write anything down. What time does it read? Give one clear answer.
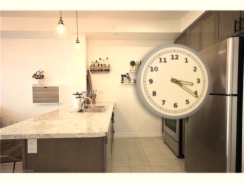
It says 3:21
